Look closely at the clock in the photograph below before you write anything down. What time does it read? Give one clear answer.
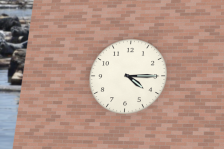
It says 4:15
